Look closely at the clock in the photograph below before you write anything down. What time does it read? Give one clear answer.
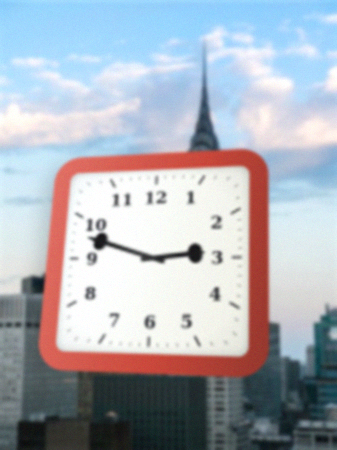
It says 2:48
